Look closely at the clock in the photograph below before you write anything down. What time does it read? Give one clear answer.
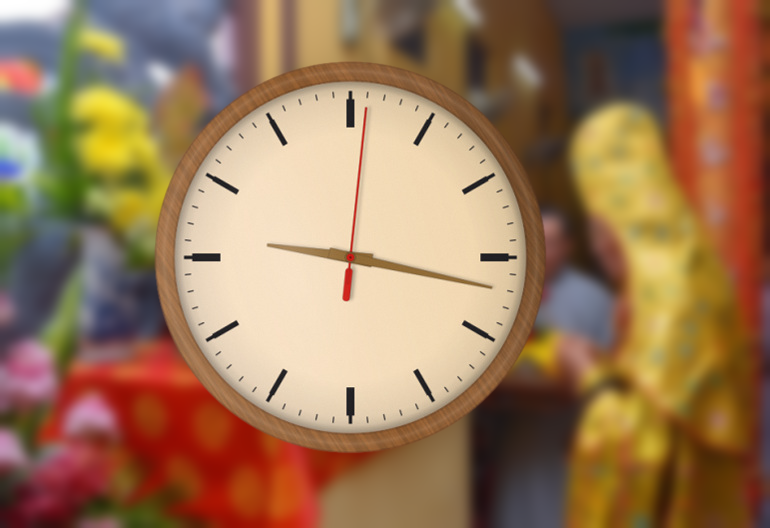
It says 9:17:01
